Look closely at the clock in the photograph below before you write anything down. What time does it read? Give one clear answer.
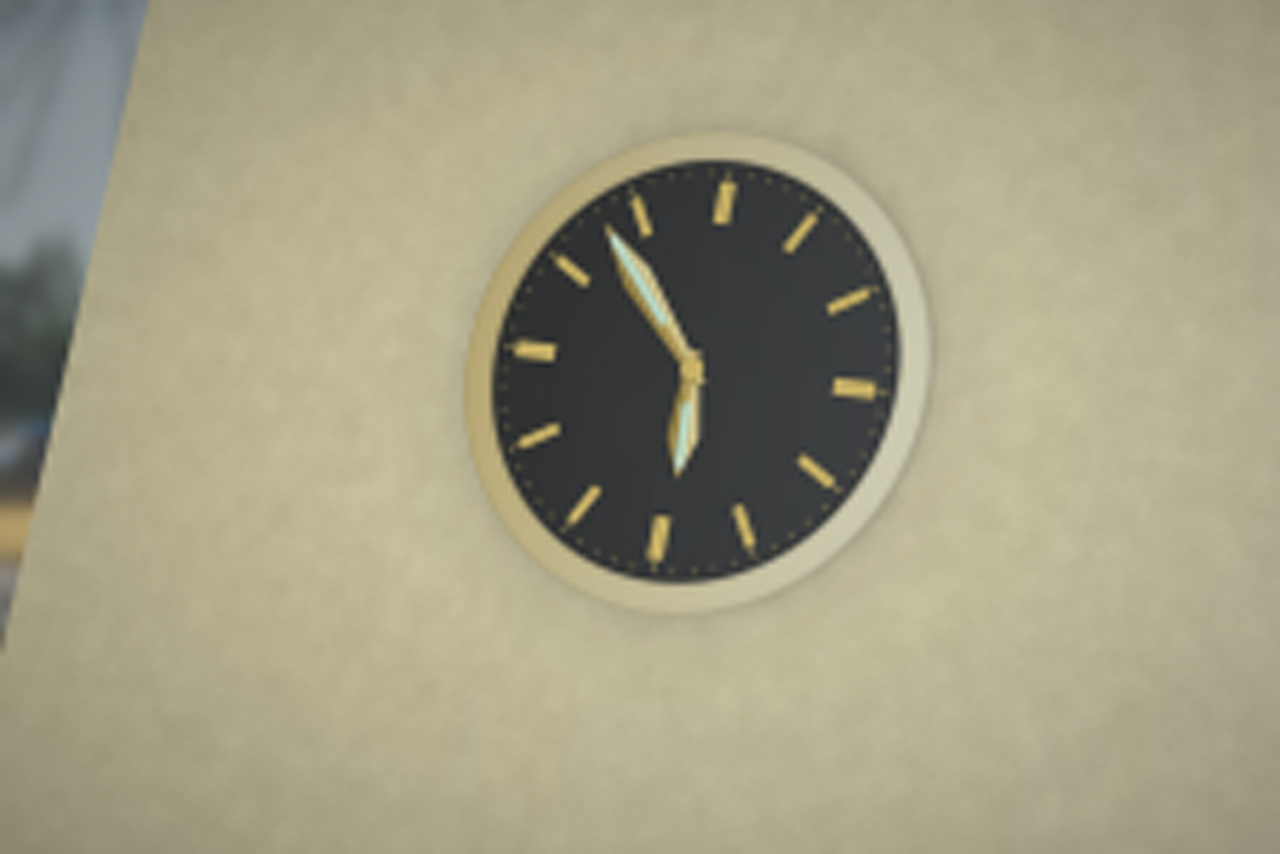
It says 5:53
